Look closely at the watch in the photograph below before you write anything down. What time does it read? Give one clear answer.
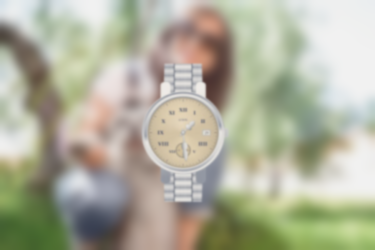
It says 1:29
